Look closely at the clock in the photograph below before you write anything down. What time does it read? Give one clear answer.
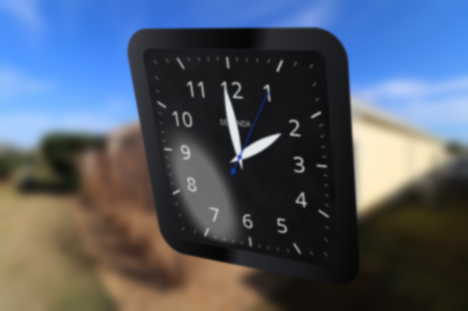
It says 1:59:05
